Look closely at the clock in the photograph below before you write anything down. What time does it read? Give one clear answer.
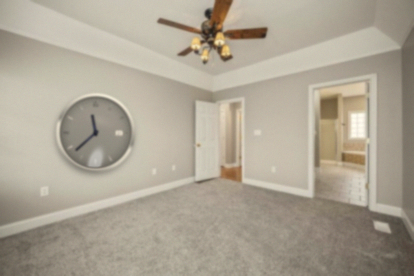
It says 11:38
